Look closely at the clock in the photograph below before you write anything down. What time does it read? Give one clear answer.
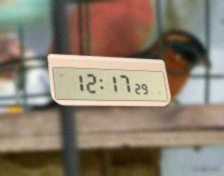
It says 12:17:29
